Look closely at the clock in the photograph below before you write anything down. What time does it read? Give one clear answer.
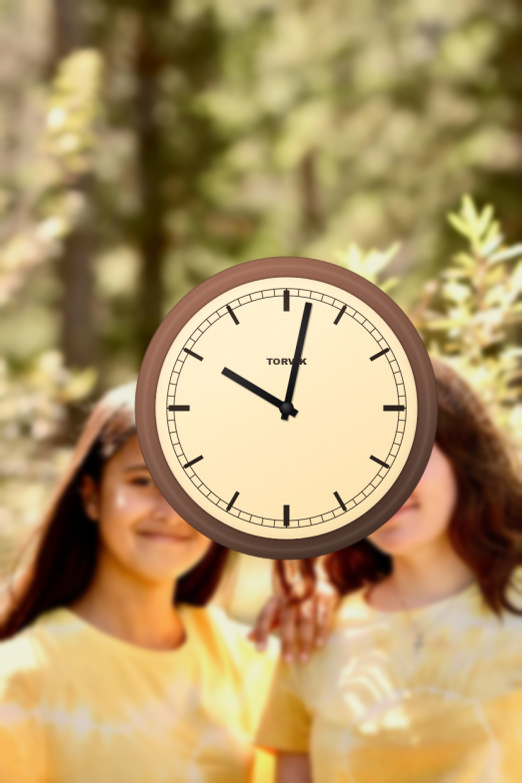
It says 10:02
